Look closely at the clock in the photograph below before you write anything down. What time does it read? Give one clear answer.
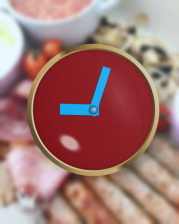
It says 9:03
